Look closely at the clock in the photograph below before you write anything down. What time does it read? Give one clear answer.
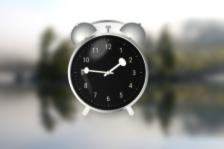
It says 1:46
